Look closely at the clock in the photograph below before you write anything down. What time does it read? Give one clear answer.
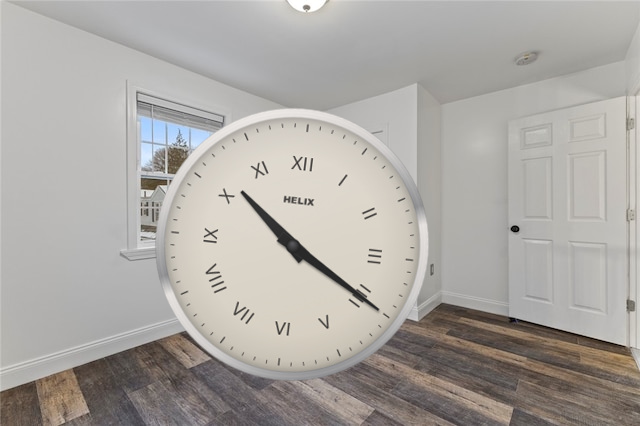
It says 10:20
